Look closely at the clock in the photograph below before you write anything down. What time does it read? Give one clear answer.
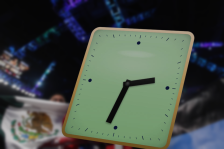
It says 2:32
